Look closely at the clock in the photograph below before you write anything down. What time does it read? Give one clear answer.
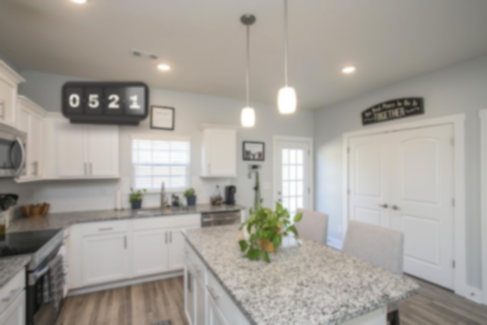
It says 5:21
